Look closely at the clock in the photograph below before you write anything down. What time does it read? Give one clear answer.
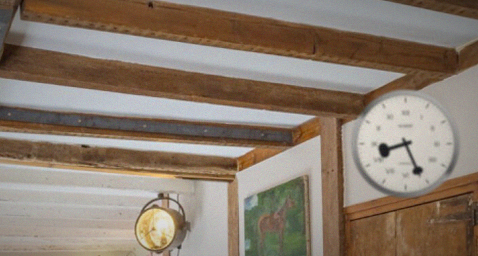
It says 8:26
